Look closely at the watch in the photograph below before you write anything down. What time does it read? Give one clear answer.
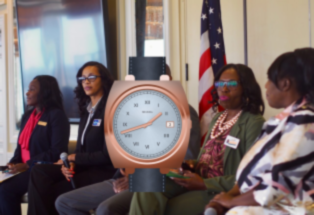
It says 1:42
